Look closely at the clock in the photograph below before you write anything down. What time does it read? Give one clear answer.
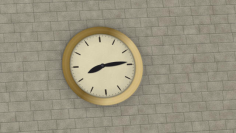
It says 8:14
